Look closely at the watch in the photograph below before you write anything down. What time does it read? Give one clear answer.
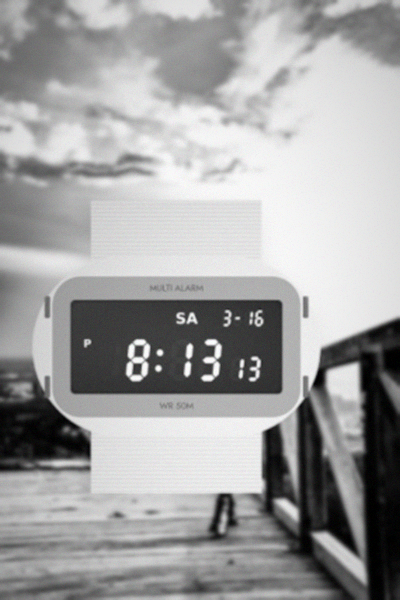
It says 8:13:13
